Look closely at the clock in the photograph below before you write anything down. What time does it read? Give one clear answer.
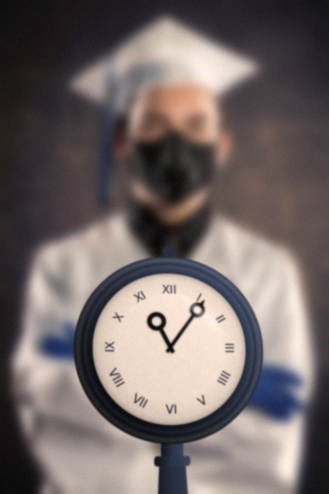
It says 11:06
